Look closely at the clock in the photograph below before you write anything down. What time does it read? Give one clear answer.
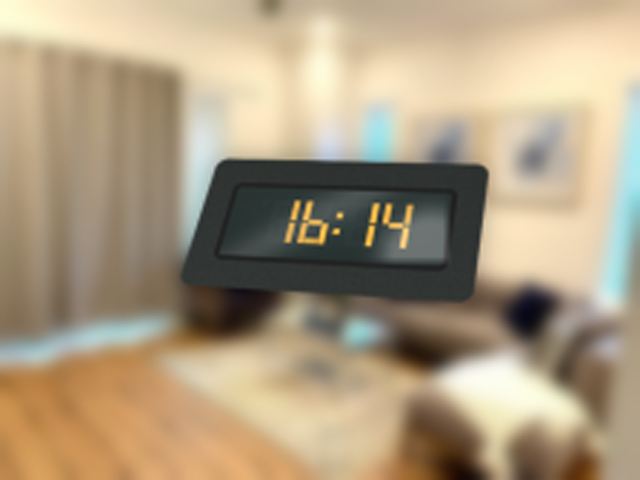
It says 16:14
